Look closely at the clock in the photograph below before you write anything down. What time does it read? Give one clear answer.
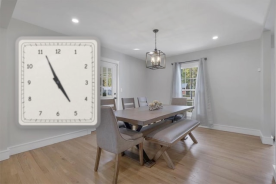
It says 4:56
